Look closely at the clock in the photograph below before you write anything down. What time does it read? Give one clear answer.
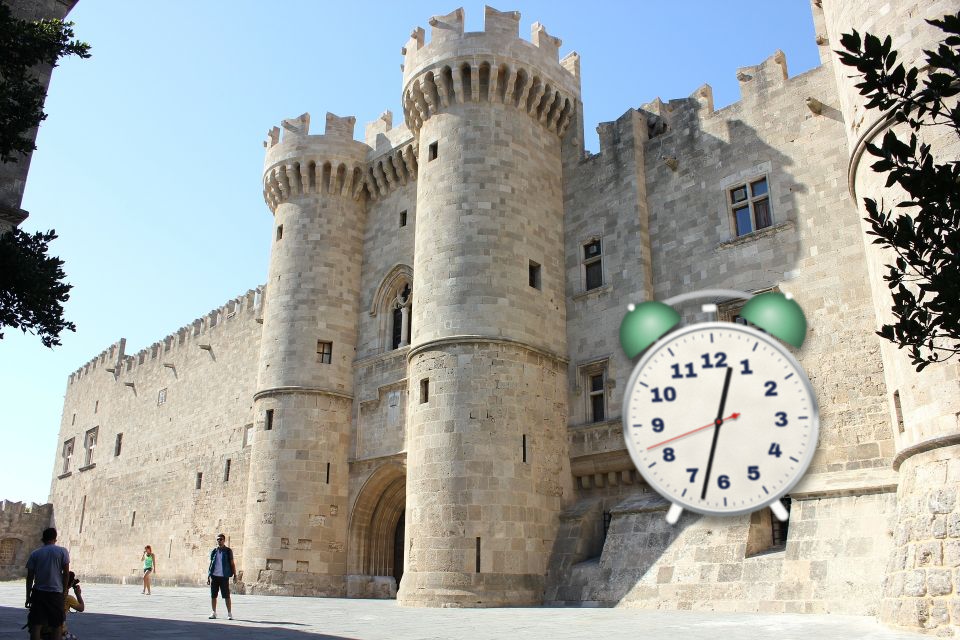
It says 12:32:42
